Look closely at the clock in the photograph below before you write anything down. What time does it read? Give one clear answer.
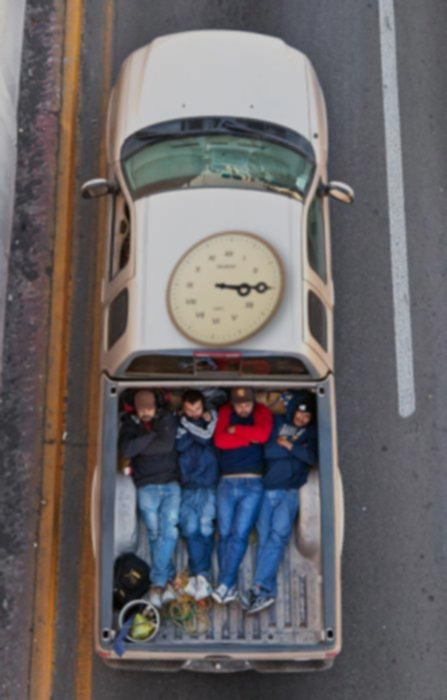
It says 3:15
